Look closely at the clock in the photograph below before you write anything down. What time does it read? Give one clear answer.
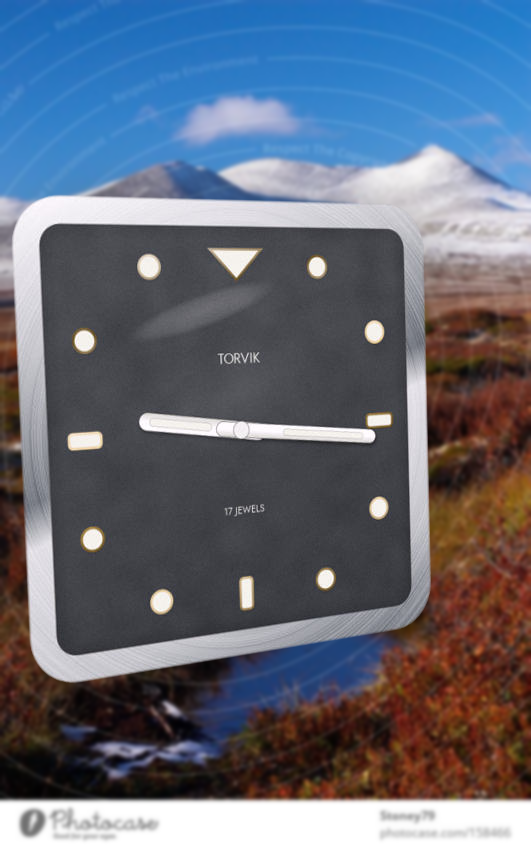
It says 9:16
